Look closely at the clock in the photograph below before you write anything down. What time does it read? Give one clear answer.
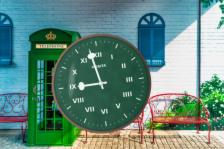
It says 8:58
